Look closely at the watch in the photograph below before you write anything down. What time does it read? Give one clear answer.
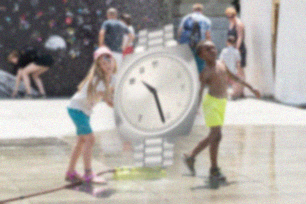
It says 10:27
